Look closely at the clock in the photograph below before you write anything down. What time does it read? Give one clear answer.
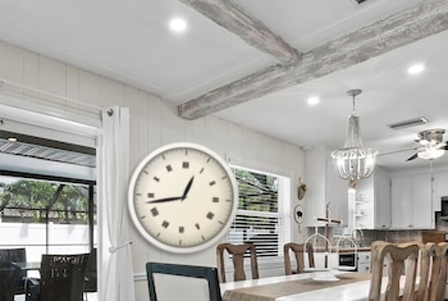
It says 12:43
